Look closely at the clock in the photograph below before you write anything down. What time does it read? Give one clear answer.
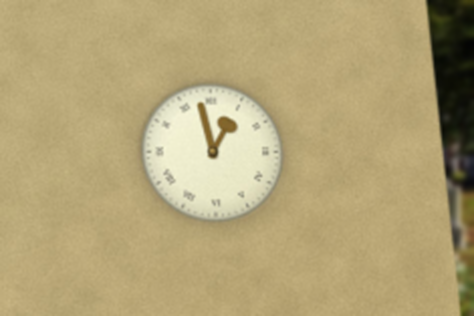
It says 12:58
